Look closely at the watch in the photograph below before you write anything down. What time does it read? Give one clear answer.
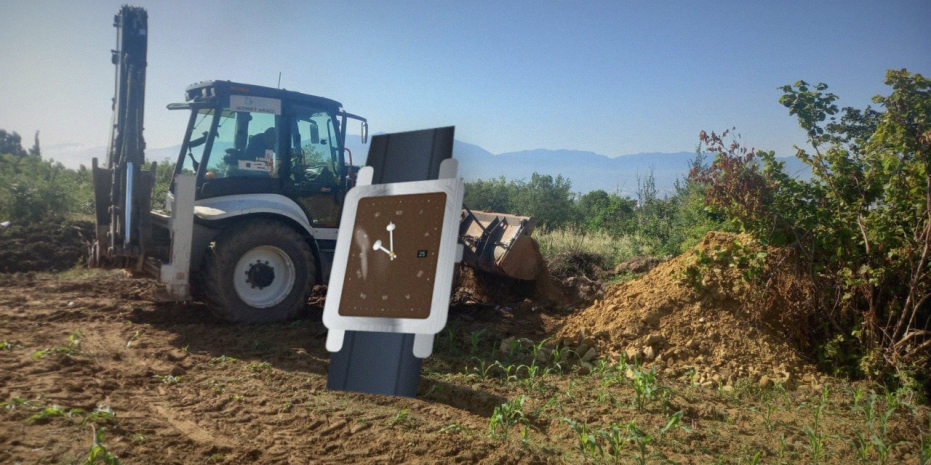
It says 9:58
